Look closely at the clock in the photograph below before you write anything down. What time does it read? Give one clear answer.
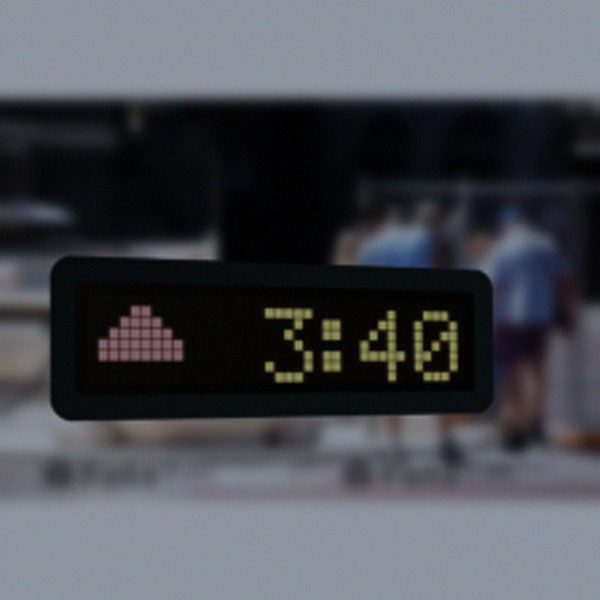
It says 3:40
